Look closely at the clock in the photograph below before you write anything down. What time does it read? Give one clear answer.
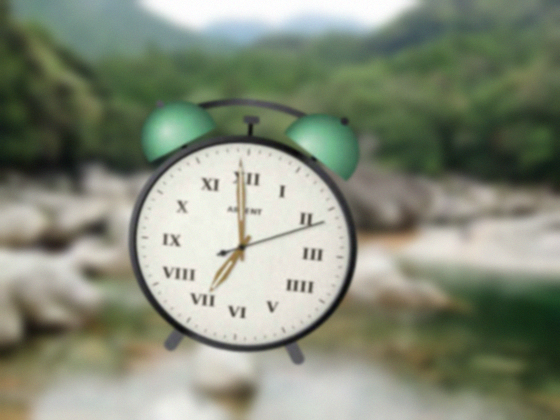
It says 6:59:11
